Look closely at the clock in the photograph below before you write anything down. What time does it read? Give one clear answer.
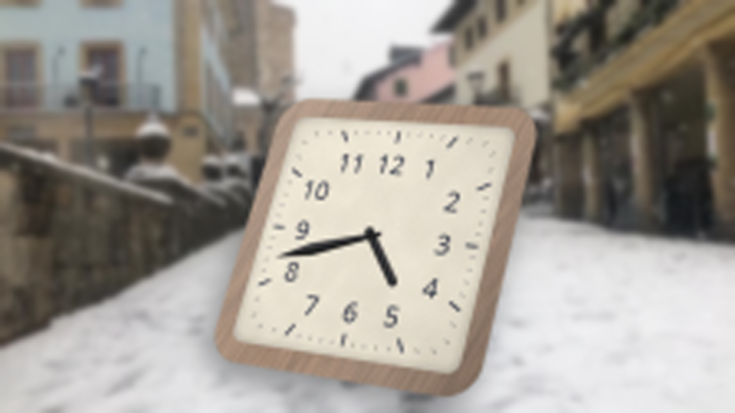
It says 4:42
